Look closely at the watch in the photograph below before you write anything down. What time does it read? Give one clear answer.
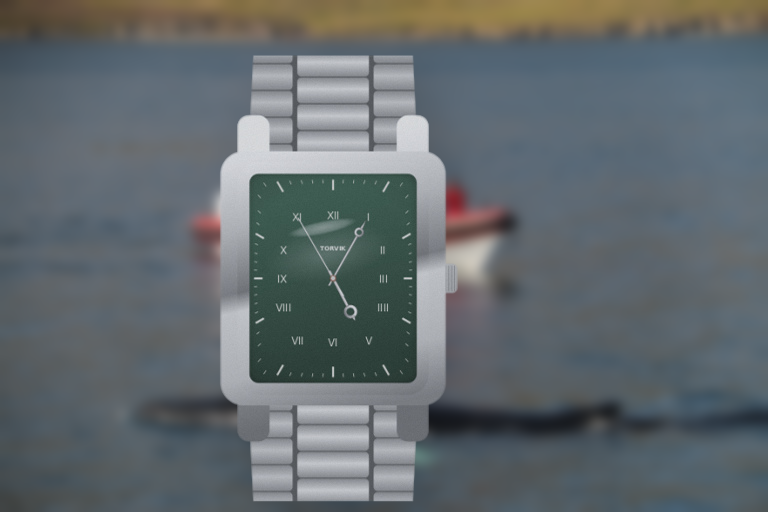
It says 5:04:55
